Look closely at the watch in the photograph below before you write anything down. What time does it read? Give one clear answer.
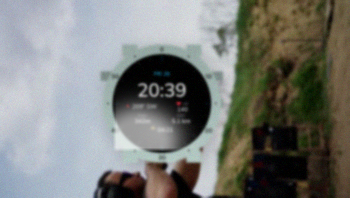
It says 20:39
